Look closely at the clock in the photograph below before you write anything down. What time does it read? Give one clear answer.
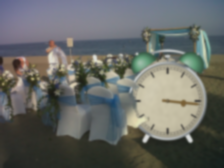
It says 3:16
